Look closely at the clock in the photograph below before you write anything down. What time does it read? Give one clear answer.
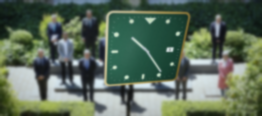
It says 10:24
